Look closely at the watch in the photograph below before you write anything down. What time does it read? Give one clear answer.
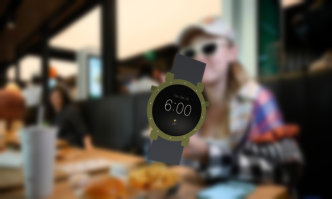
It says 6:00
